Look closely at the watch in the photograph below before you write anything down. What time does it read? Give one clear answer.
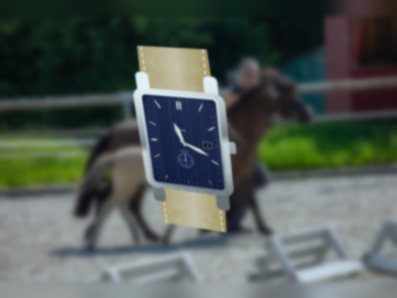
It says 11:19
